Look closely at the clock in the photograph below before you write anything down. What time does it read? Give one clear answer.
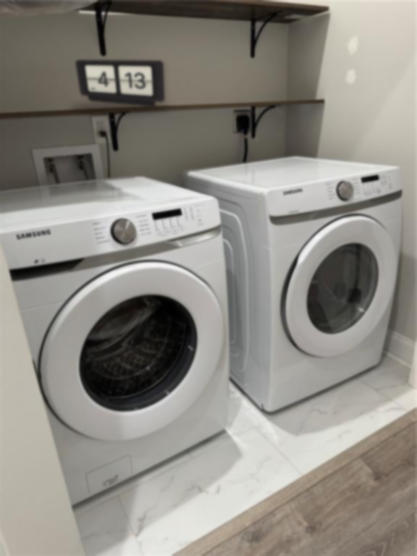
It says 4:13
